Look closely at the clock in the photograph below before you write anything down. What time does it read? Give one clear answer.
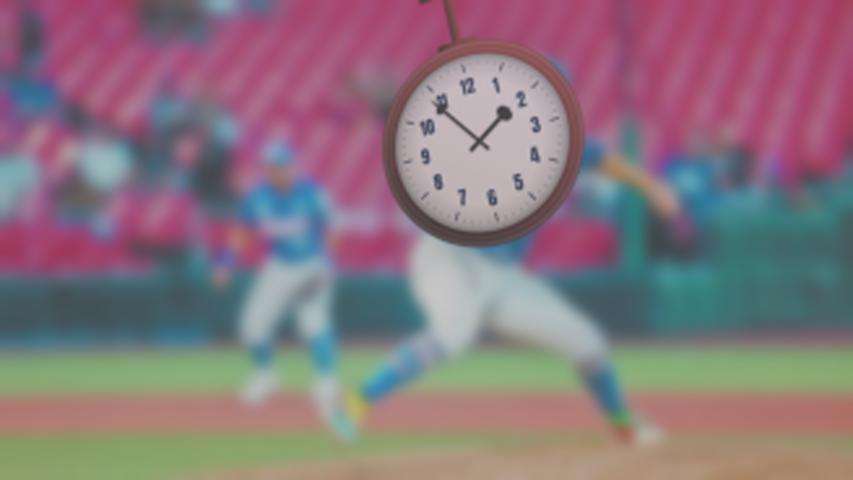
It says 1:54
